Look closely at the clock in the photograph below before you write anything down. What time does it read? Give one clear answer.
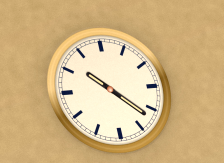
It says 10:22
